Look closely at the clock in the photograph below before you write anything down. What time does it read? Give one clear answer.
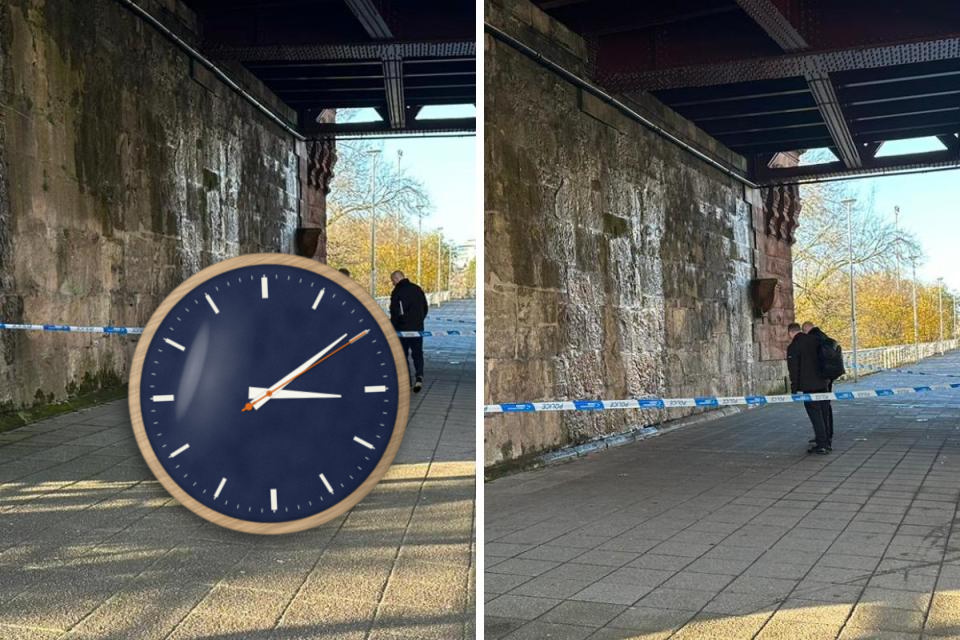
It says 3:09:10
